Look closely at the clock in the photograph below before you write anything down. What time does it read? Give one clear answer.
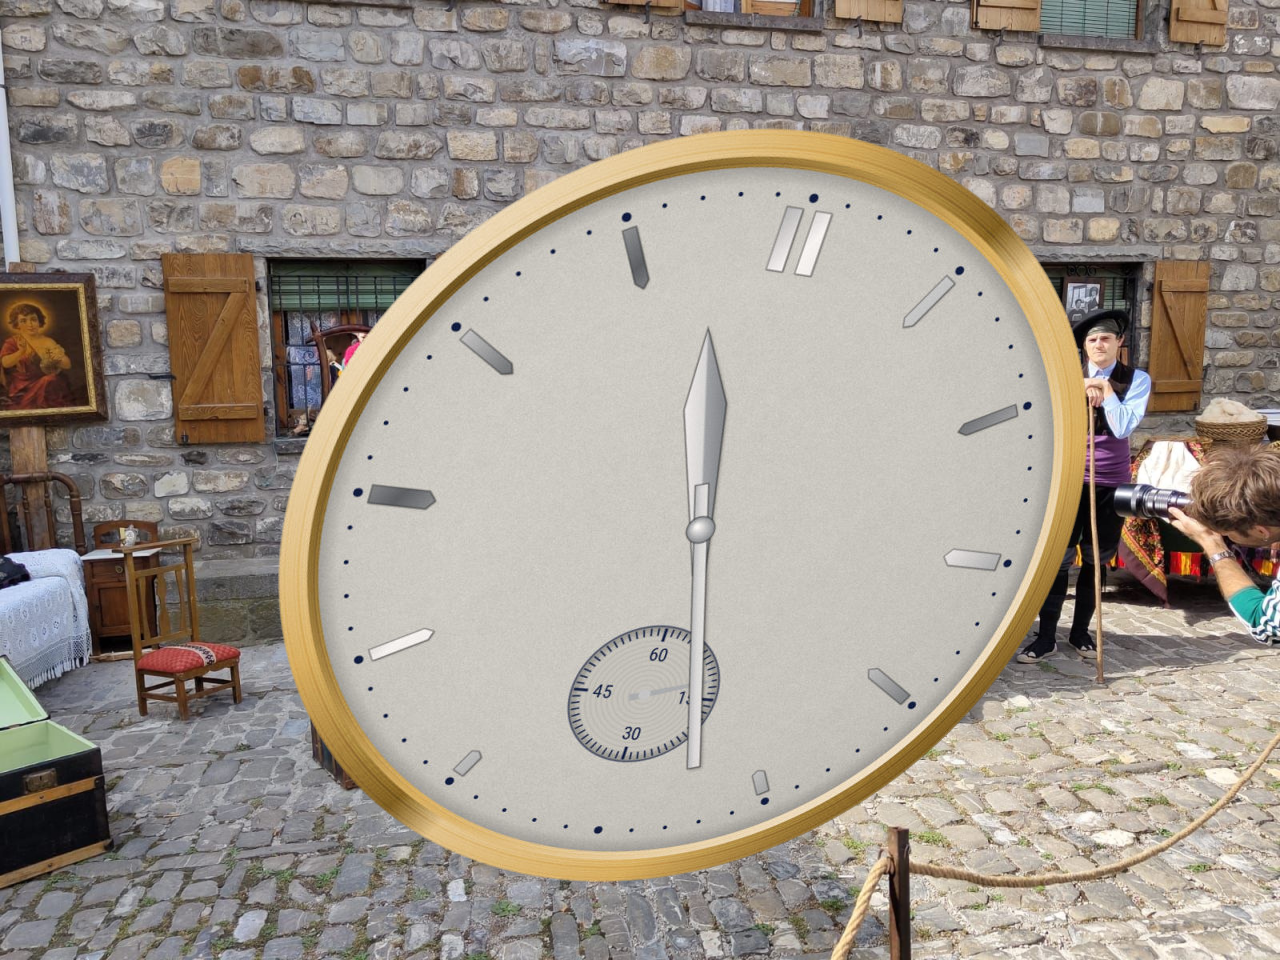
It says 11:27:12
